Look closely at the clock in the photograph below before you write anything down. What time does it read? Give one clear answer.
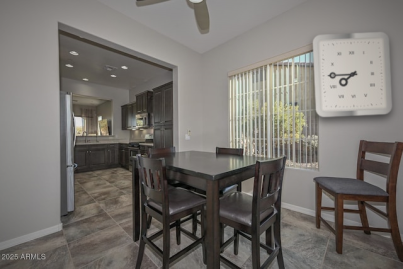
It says 7:45
